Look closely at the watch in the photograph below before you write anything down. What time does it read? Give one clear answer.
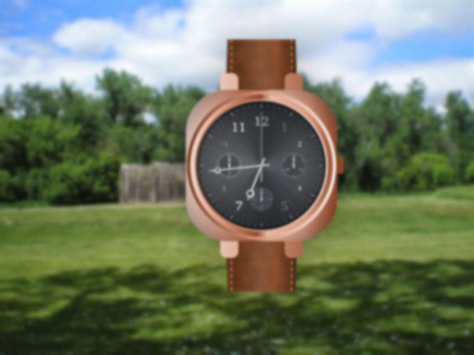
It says 6:44
